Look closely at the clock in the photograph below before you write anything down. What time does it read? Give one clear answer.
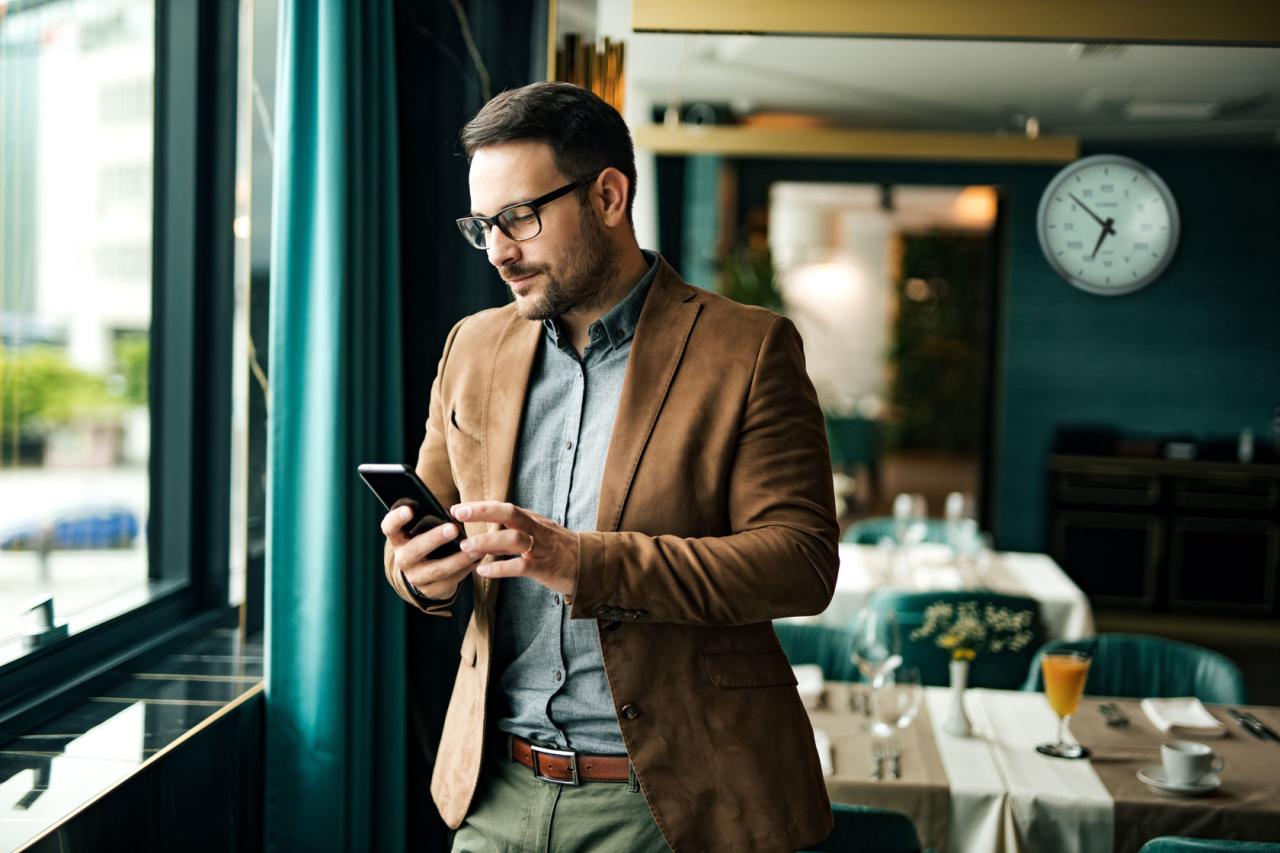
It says 6:52
